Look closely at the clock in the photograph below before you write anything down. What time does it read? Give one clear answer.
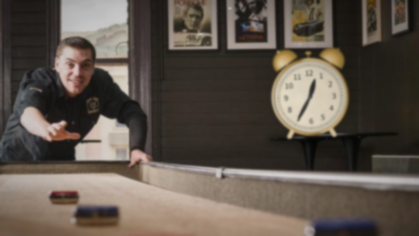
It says 12:35
